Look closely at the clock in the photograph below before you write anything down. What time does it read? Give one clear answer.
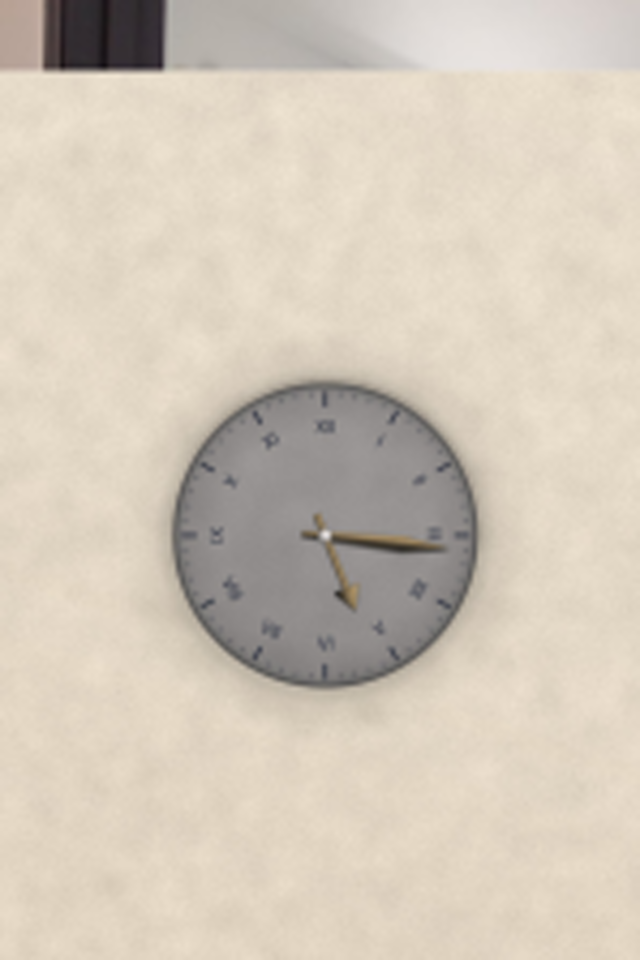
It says 5:16
